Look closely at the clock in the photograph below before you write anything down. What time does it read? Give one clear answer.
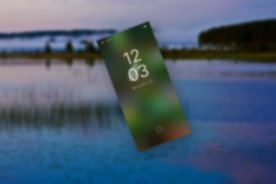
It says 12:03
